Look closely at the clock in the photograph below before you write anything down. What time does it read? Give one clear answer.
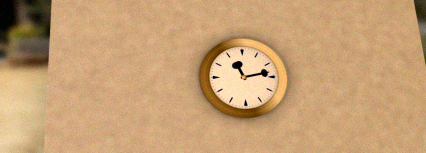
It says 11:13
